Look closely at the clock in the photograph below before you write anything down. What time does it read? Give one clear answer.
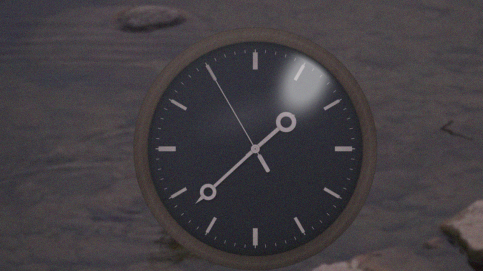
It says 1:37:55
